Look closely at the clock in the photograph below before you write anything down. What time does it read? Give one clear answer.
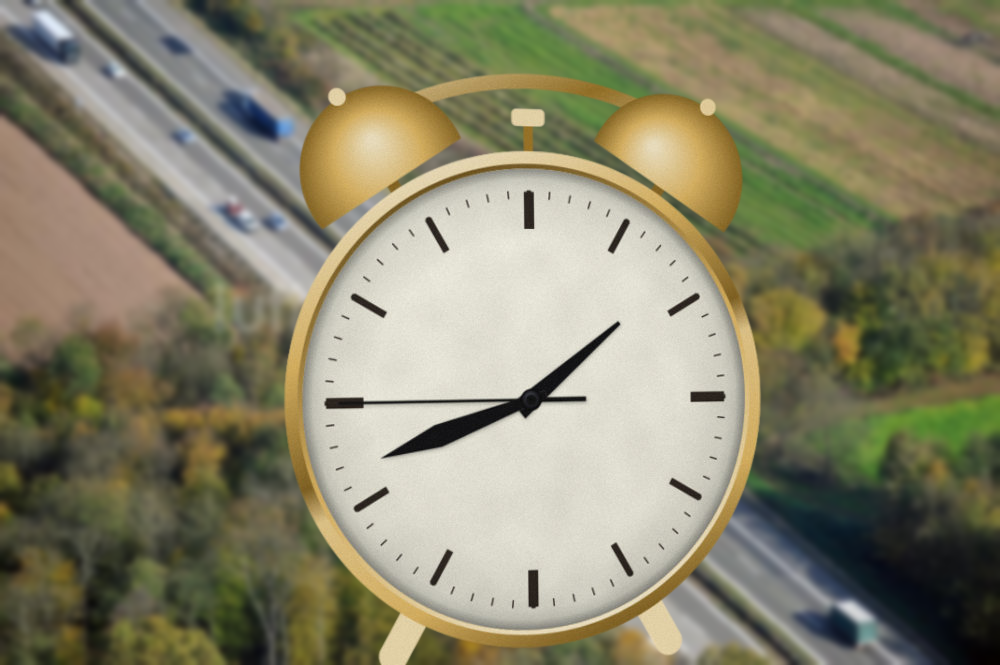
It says 1:41:45
